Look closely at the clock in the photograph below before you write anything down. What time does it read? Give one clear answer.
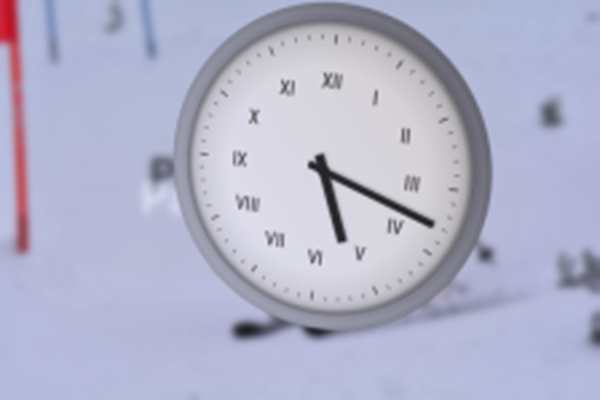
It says 5:18
